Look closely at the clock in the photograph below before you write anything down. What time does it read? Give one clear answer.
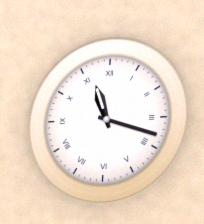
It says 11:18
